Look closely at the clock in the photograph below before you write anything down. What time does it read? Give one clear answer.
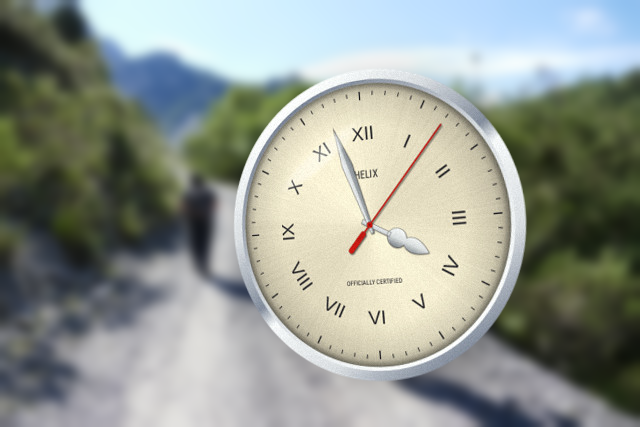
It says 3:57:07
